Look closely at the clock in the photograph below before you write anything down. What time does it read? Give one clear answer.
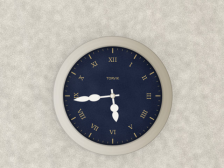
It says 5:44
